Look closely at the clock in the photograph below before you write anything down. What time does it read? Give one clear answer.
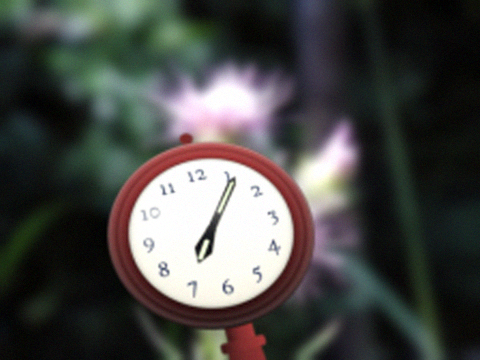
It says 7:06
